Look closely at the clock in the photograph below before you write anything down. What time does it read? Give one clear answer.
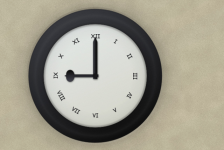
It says 9:00
